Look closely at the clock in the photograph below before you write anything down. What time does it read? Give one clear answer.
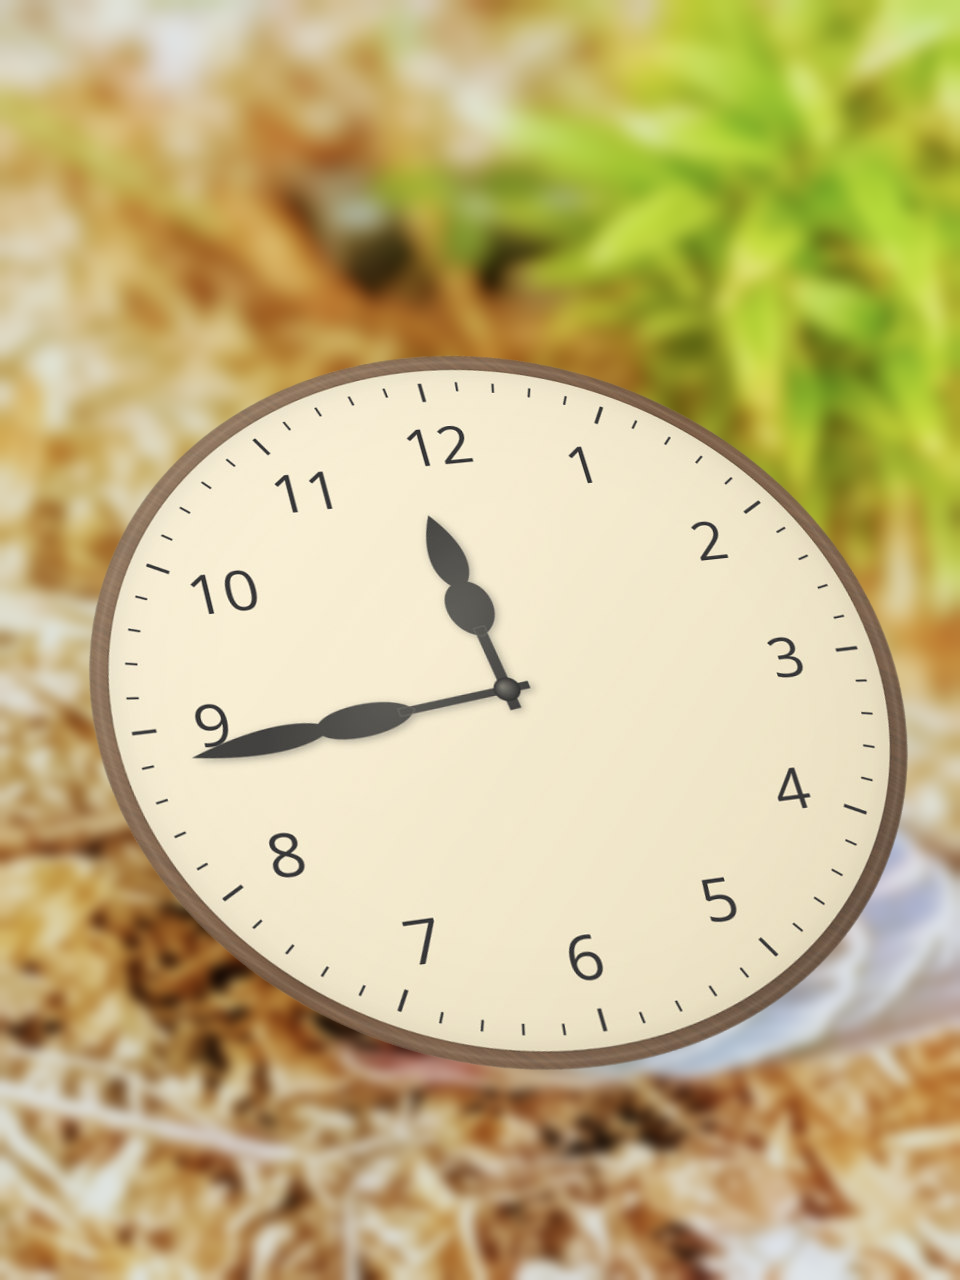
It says 11:44
